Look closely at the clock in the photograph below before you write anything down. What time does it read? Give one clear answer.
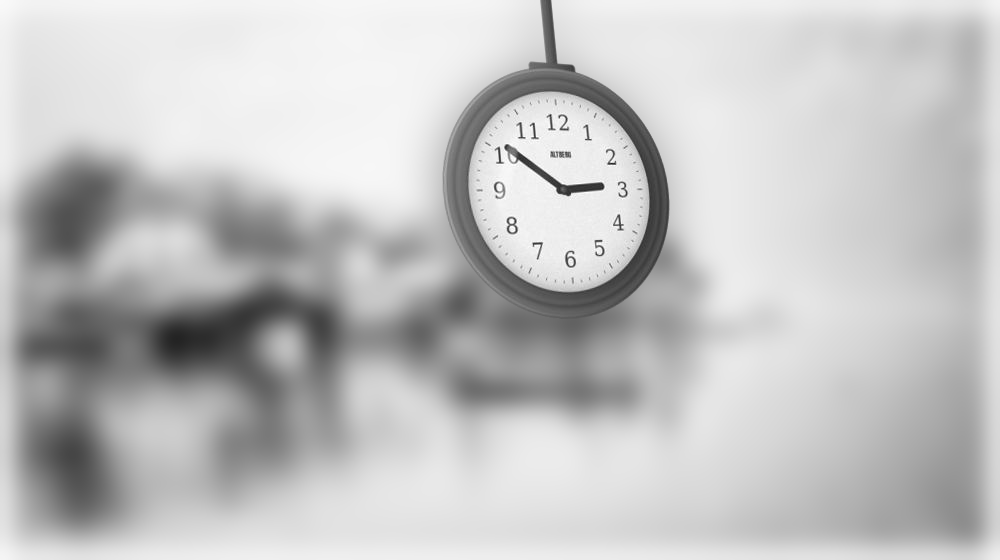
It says 2:51
